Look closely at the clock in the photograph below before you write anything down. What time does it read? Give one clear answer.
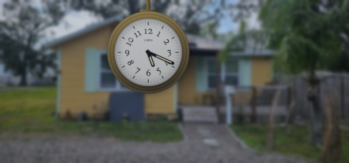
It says 5:19
